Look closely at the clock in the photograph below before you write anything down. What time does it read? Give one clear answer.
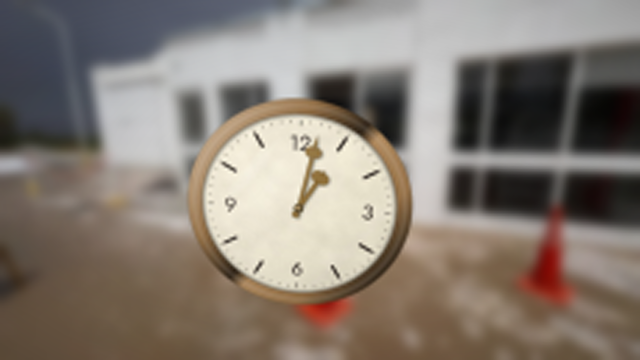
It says 1:02
